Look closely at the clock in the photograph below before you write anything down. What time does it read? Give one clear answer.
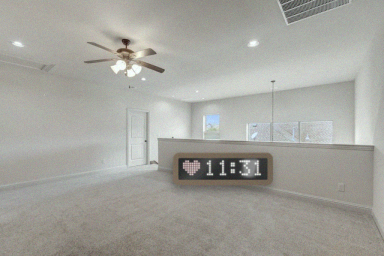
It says 11:31
